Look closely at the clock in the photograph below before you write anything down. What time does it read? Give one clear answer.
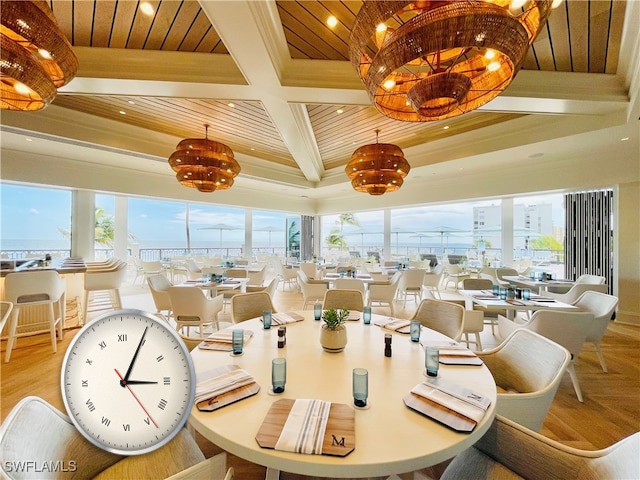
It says 3:04:24
